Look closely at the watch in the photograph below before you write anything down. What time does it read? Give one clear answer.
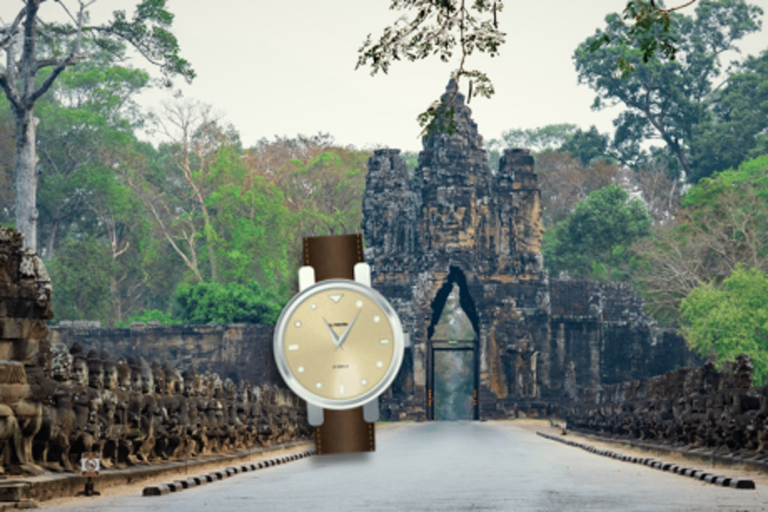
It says 11:06
